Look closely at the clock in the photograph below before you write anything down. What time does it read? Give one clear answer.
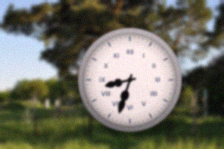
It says 8:33
